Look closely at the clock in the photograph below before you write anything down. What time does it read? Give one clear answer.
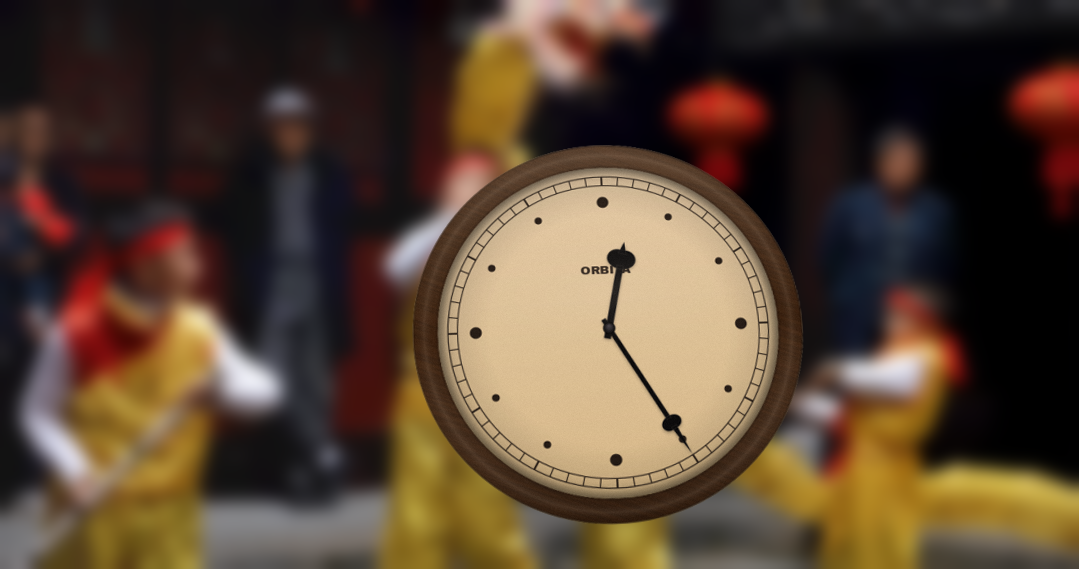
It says 12:25
